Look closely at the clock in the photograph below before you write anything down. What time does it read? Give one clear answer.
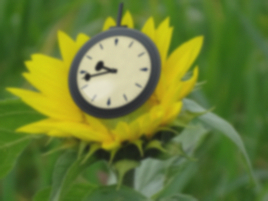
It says 9:43
